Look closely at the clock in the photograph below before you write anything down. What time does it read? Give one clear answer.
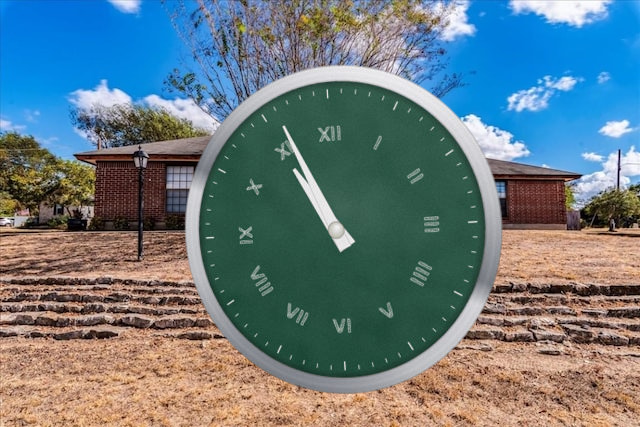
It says 10:56
